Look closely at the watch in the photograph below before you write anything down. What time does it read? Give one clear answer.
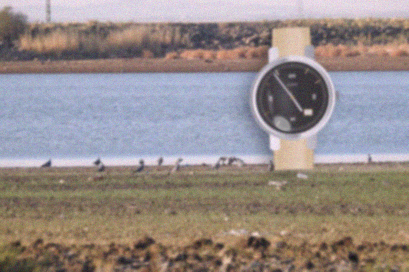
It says 4:54
